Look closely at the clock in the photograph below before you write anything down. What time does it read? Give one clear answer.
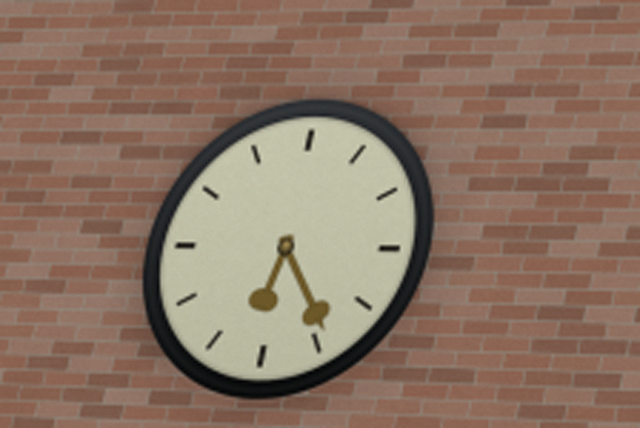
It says 6:24
